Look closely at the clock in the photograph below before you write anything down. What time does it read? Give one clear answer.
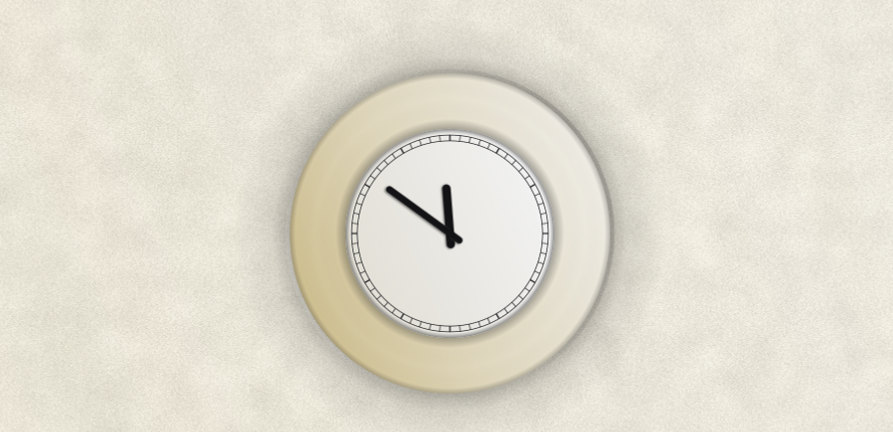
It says 11:51
